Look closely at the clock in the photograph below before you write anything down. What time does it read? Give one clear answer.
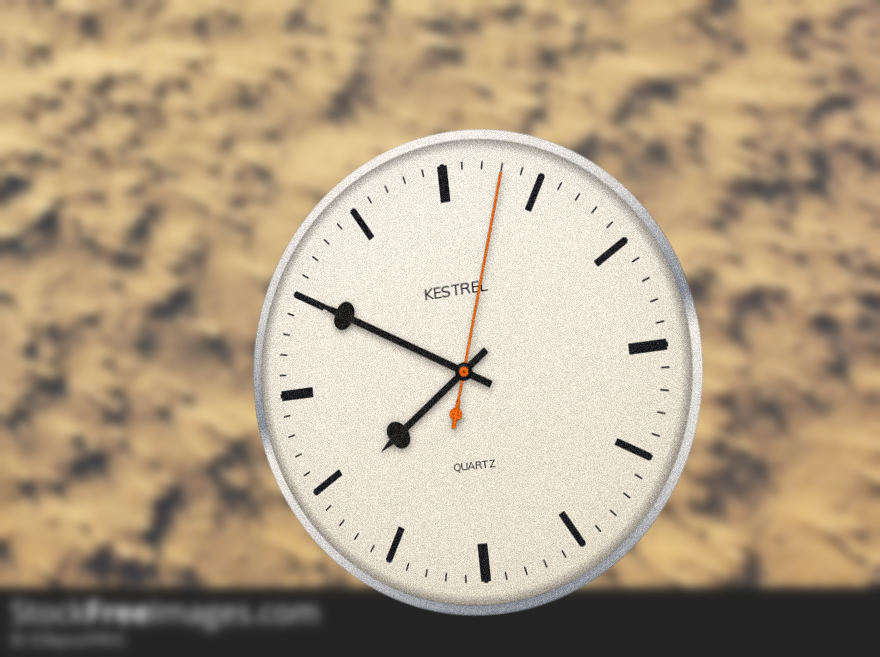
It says 7:50:03
